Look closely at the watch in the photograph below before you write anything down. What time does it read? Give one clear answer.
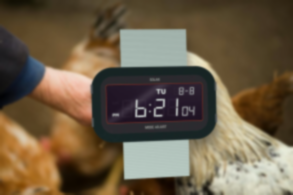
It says 6:21
